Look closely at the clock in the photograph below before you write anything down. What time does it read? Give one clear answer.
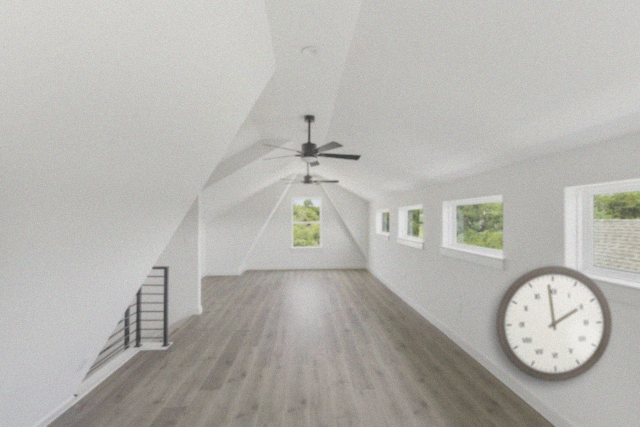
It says 1:59
